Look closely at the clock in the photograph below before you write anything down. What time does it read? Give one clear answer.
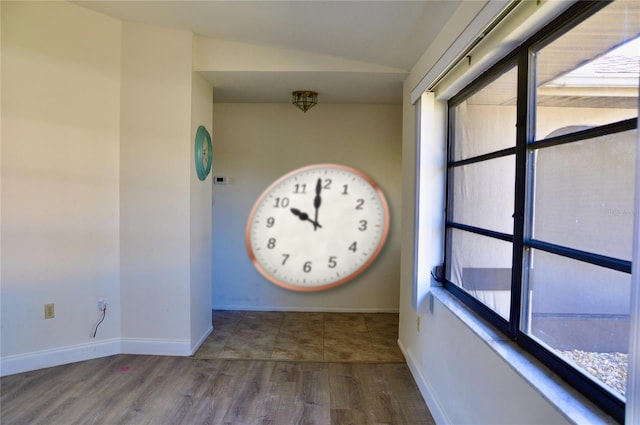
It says 9:59
